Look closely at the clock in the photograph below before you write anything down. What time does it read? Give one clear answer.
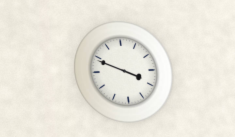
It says 3:49
